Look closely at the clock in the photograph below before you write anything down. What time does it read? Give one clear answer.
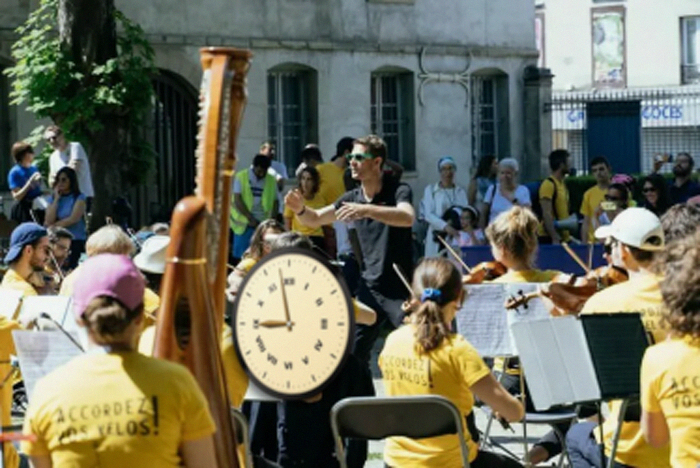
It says 8:58
